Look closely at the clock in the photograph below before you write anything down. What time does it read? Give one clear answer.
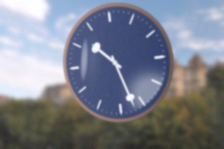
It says 10:27
